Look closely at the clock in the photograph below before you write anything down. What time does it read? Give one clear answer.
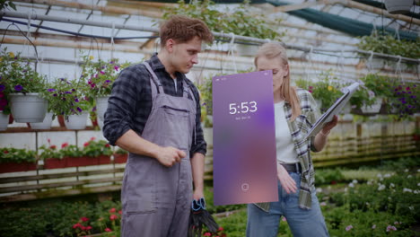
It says 5:53
